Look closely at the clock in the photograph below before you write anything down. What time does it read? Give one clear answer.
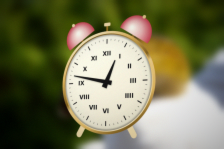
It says 12:47
